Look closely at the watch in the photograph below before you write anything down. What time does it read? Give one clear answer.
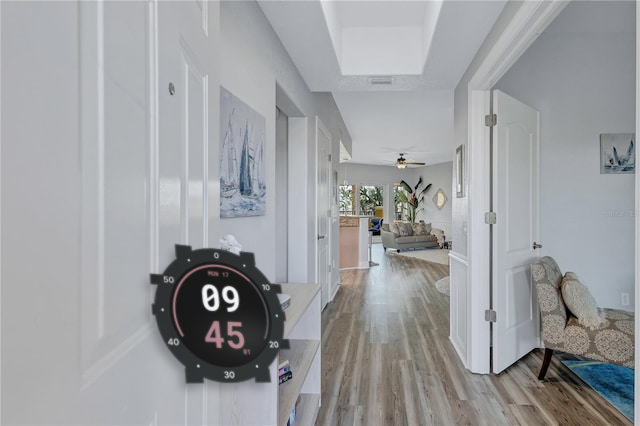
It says 9:45
